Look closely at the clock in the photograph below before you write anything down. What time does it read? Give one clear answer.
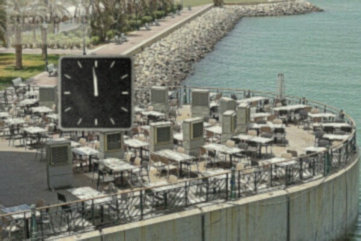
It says 11:59
